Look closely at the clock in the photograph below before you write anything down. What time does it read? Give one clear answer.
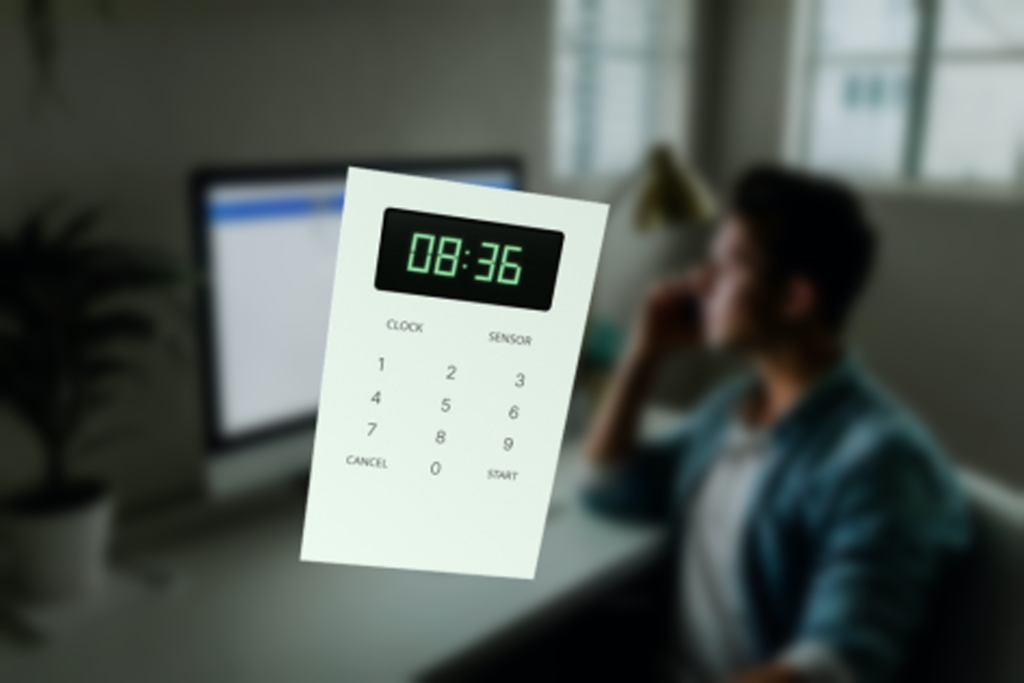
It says 8:36
